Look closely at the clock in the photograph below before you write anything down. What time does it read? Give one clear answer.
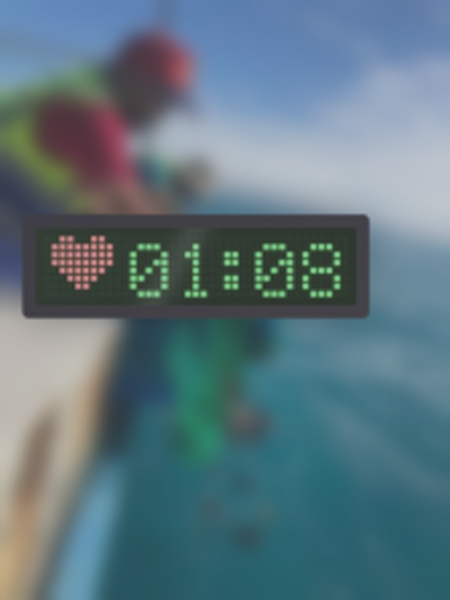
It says 1:08
